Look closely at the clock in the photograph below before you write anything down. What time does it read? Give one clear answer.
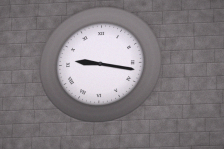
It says 9:17
